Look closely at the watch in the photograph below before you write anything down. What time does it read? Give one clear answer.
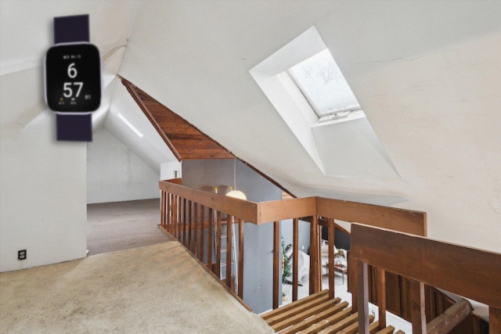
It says 6:57
